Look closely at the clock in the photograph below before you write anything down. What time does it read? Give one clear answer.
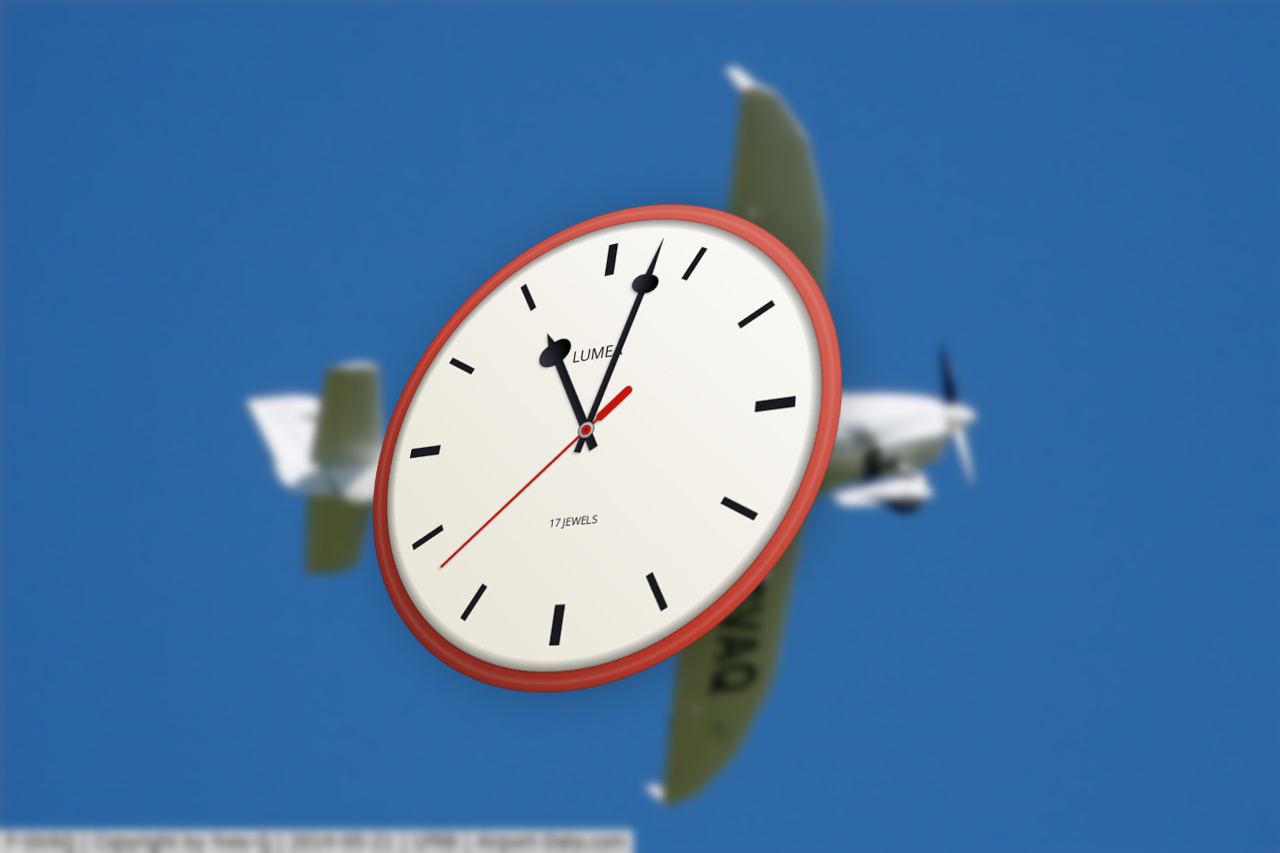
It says 11:02:38
